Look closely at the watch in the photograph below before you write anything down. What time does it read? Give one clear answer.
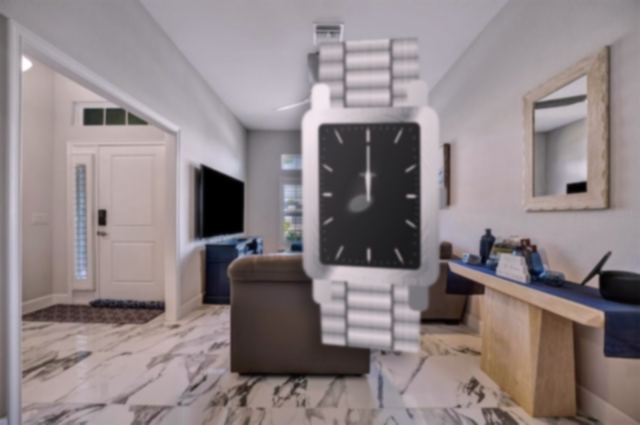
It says 12:00
